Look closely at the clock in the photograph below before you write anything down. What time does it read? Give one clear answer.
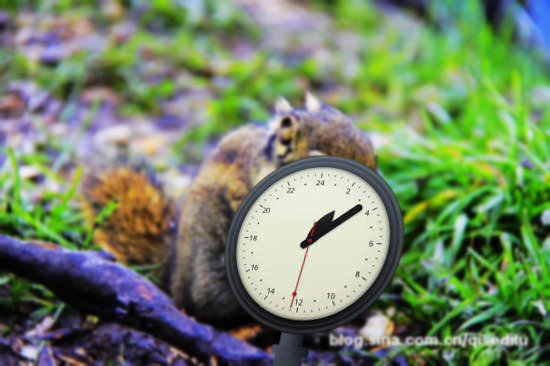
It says 2:08:31
